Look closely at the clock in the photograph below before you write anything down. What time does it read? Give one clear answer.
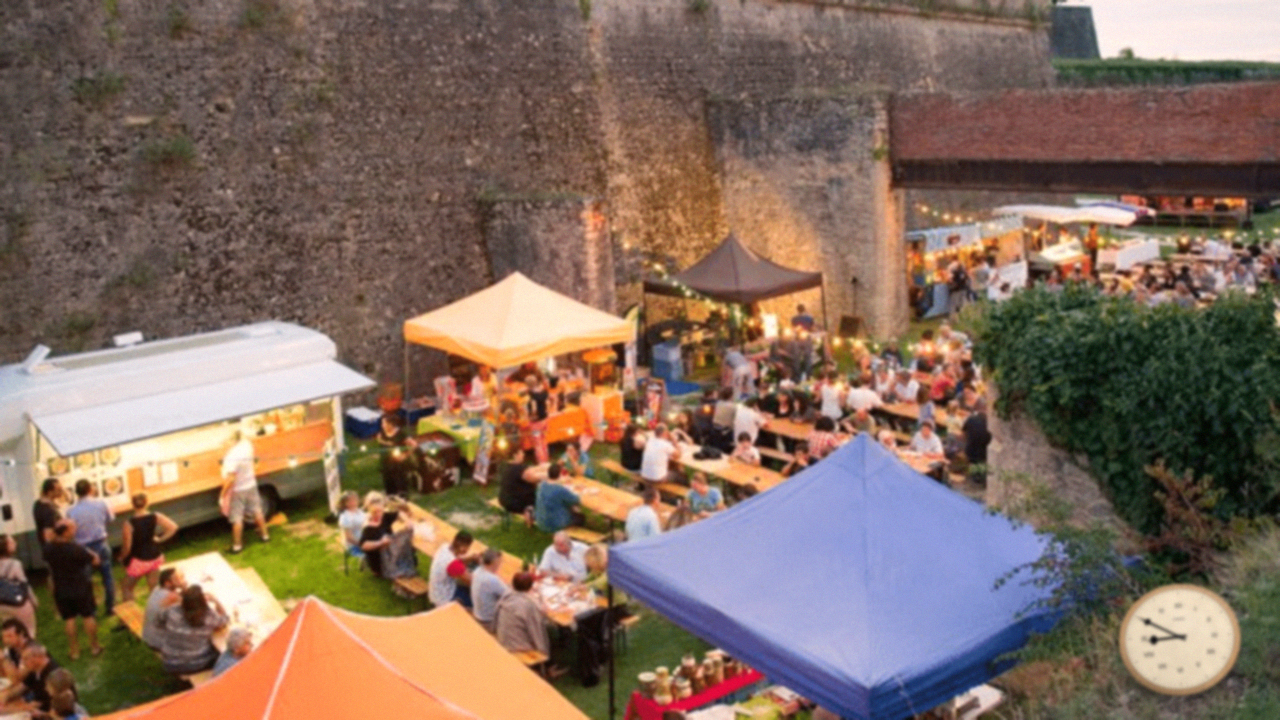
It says 8:50
